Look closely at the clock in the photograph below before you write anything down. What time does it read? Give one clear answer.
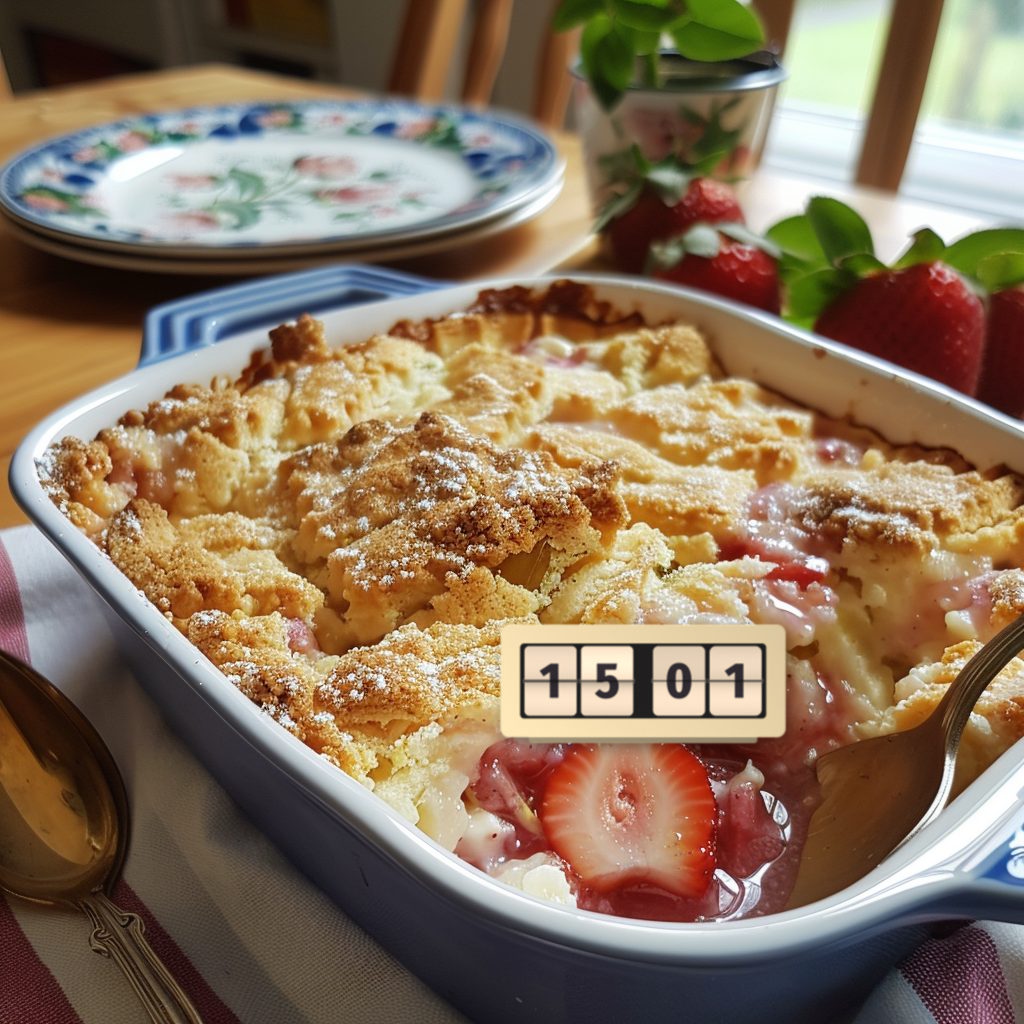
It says 15:01
